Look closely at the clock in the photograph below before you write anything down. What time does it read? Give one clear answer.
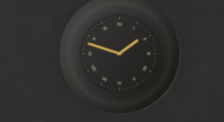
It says 1:48
